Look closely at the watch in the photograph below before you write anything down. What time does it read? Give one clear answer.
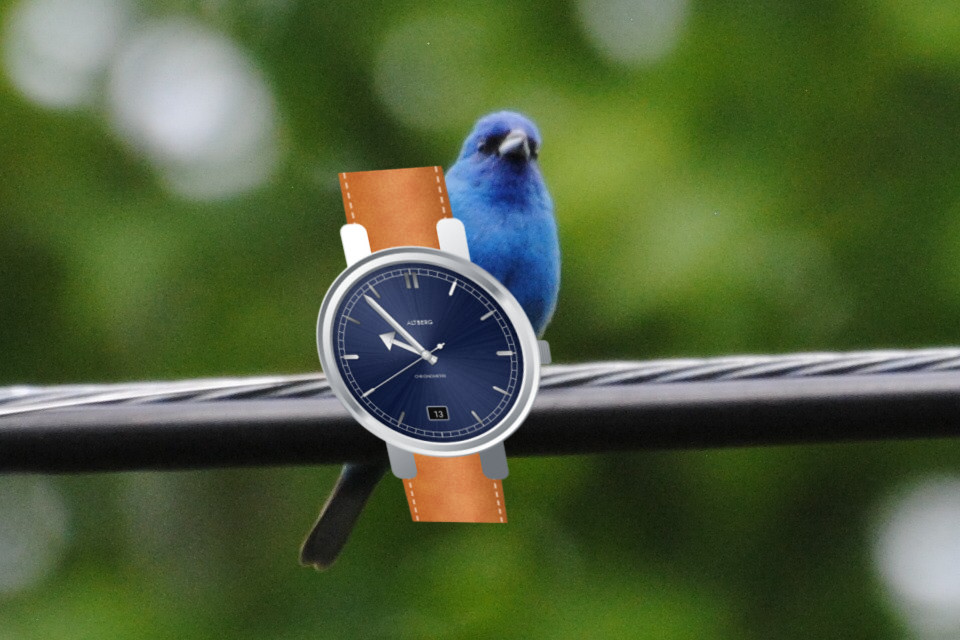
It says 9:53:40
